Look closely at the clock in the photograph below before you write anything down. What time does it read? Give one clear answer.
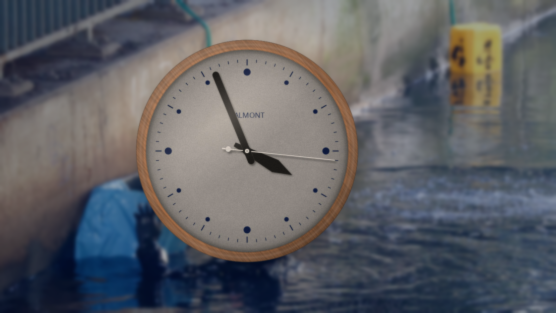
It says 3:56:16
